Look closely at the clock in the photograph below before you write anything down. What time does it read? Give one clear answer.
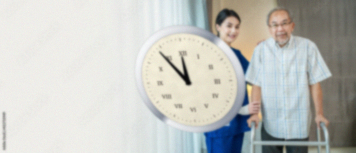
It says 11:54
